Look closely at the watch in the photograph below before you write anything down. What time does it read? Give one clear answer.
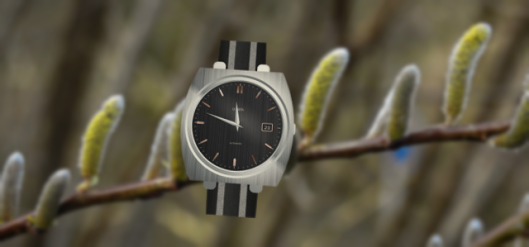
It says 11:48
